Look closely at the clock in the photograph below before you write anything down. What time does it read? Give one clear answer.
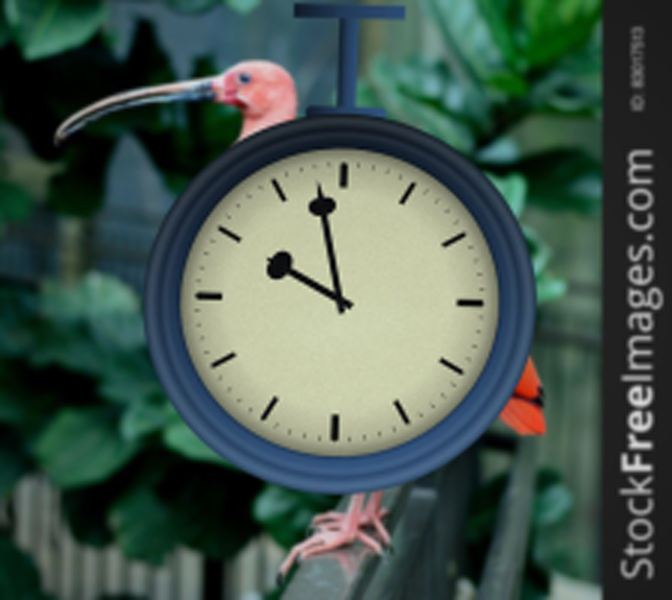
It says 9:58
